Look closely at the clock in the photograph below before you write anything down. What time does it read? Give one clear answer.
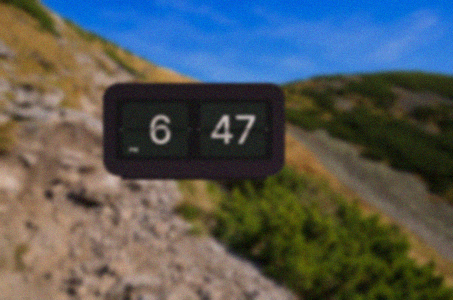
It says 6:47
